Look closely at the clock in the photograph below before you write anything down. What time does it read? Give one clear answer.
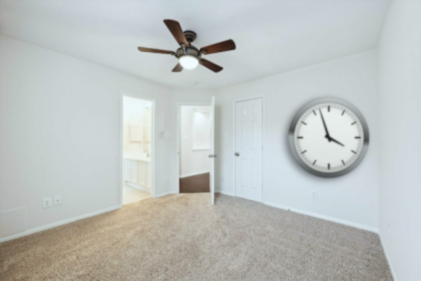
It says 3:57
